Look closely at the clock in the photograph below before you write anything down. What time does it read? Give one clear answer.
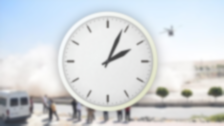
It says 2:04
